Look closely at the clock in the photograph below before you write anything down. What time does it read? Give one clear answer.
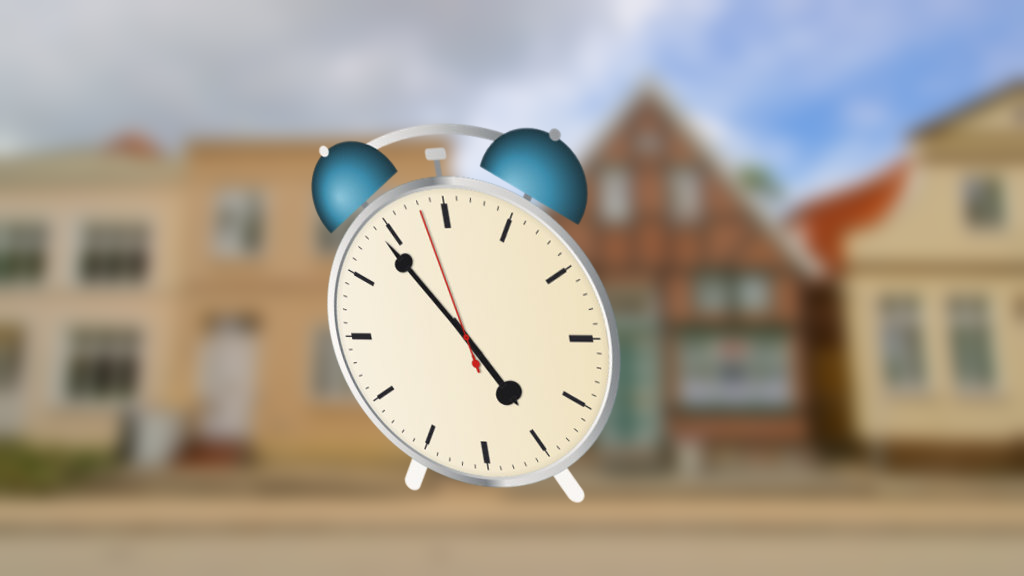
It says 4:53:58
